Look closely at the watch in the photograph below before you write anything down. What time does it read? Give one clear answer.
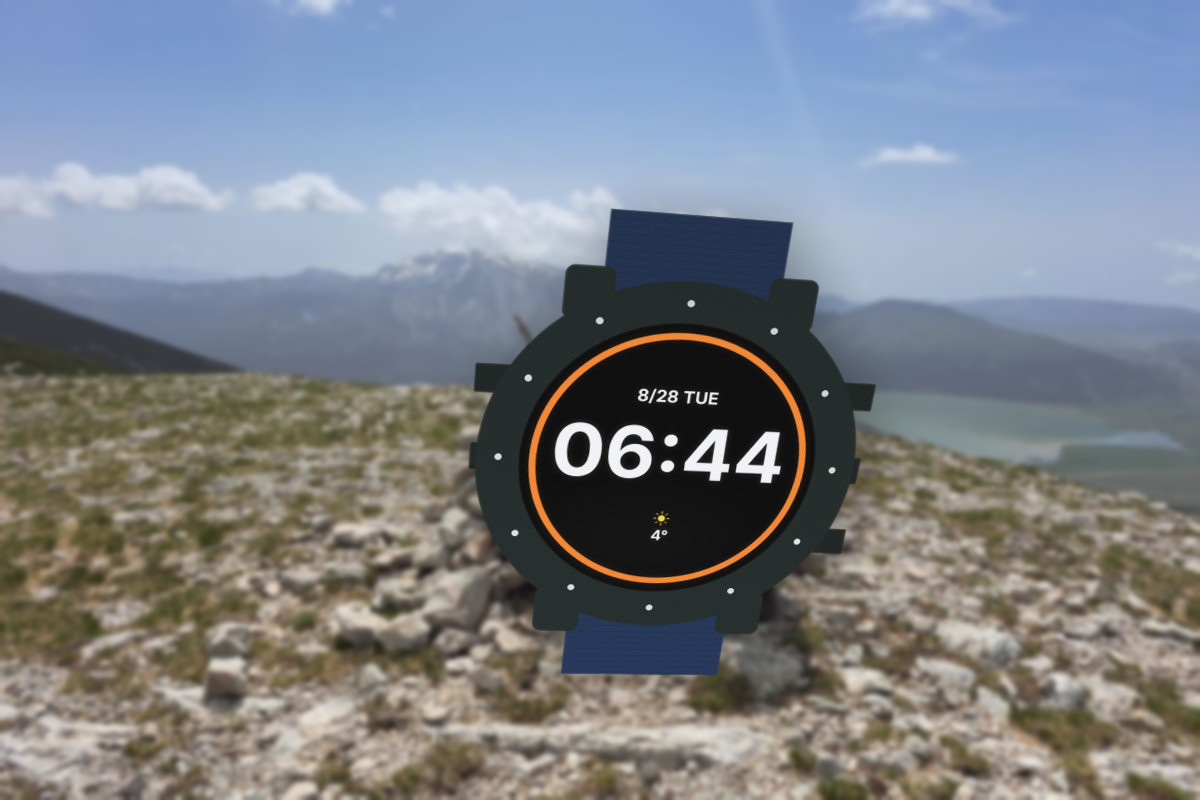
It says 6:44
